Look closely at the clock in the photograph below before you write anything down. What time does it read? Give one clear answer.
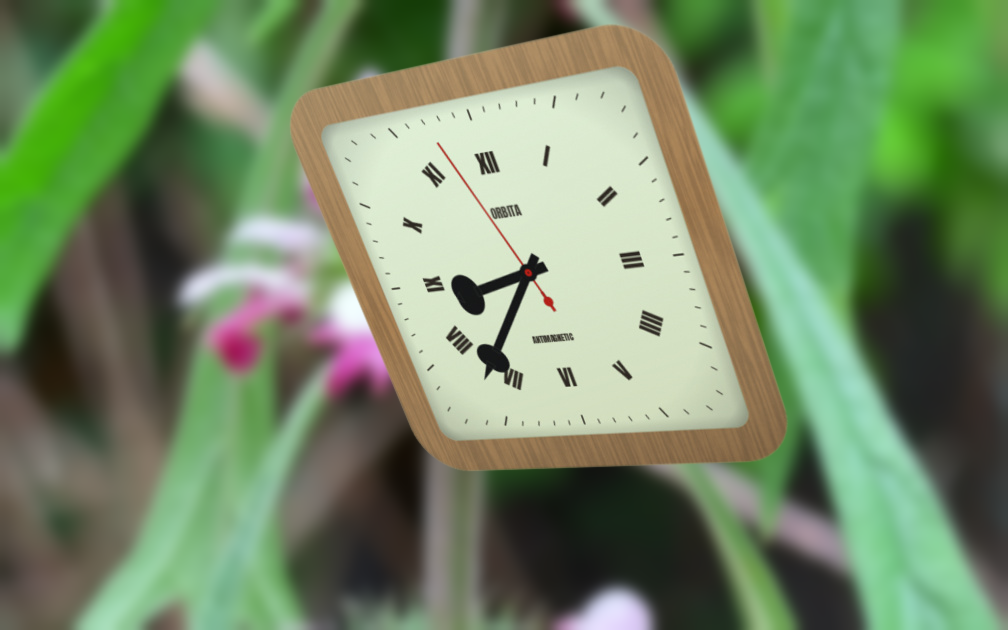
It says 8:36:57
